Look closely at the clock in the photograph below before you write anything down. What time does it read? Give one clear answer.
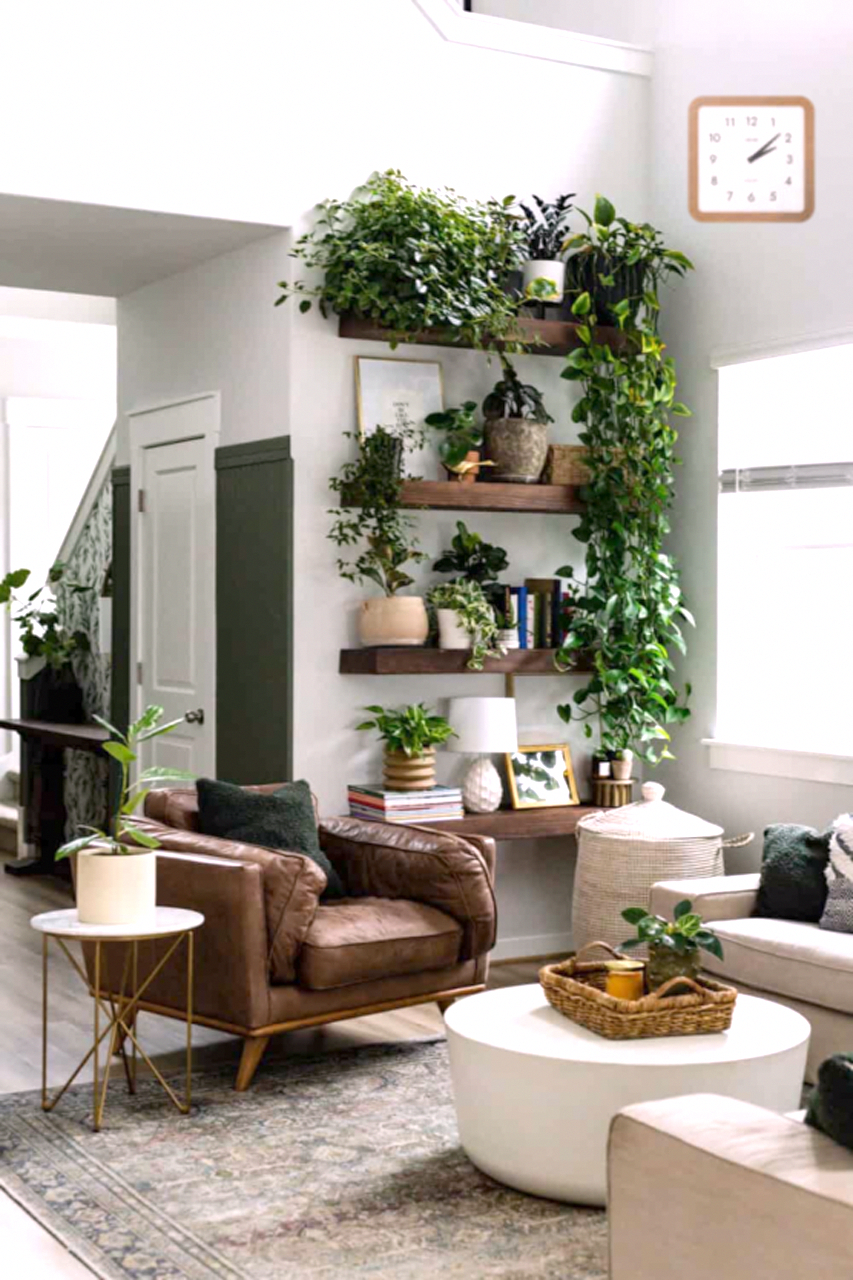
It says 2:08
